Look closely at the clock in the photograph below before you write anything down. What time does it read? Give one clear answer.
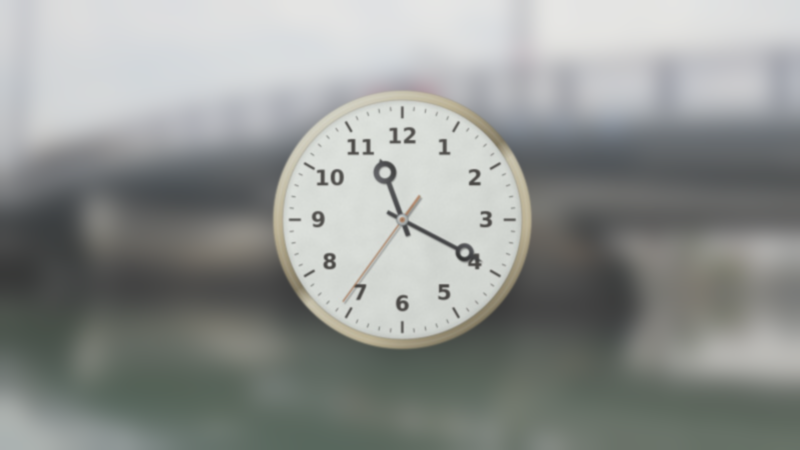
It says 11:19:36
